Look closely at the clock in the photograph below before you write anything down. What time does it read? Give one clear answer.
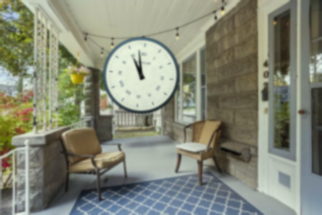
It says 10:58
